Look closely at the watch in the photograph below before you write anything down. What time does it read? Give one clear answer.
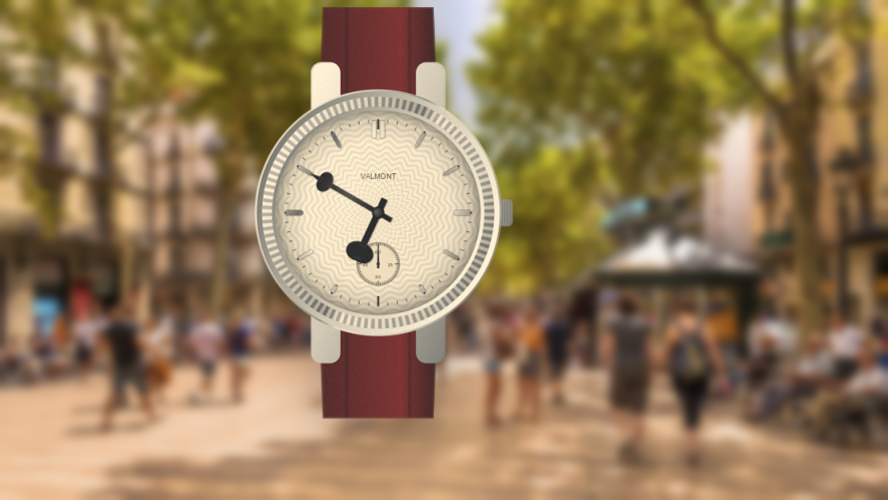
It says 6:50
